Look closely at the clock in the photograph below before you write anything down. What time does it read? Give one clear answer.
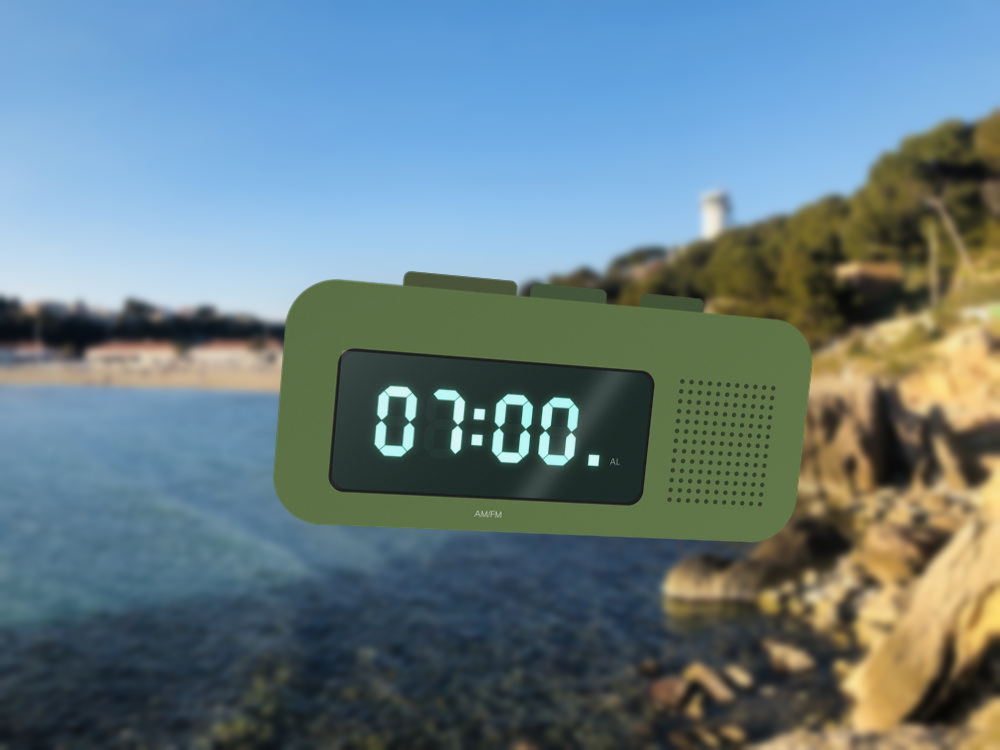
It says 7:00
